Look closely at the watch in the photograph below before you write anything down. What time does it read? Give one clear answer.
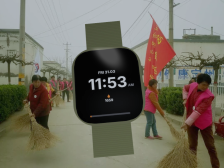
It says 11:53
